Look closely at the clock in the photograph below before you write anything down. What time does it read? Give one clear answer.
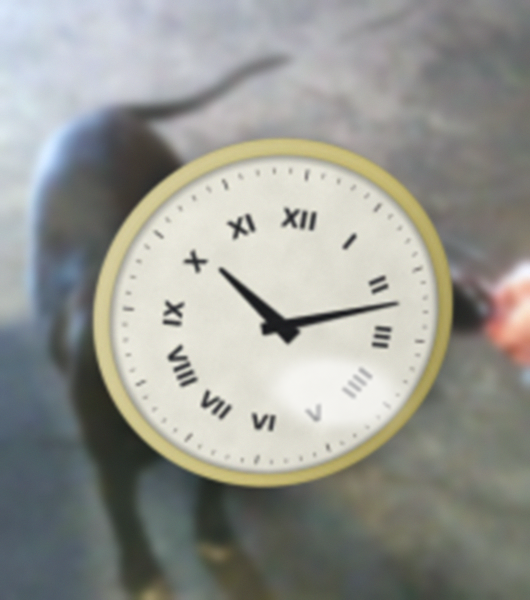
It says 10:12
